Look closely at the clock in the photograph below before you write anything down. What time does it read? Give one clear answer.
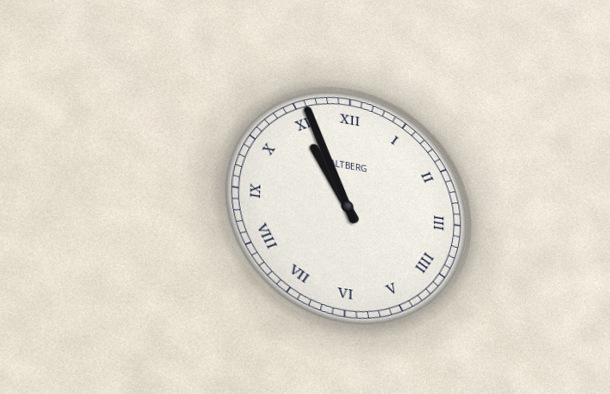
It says 10:56
